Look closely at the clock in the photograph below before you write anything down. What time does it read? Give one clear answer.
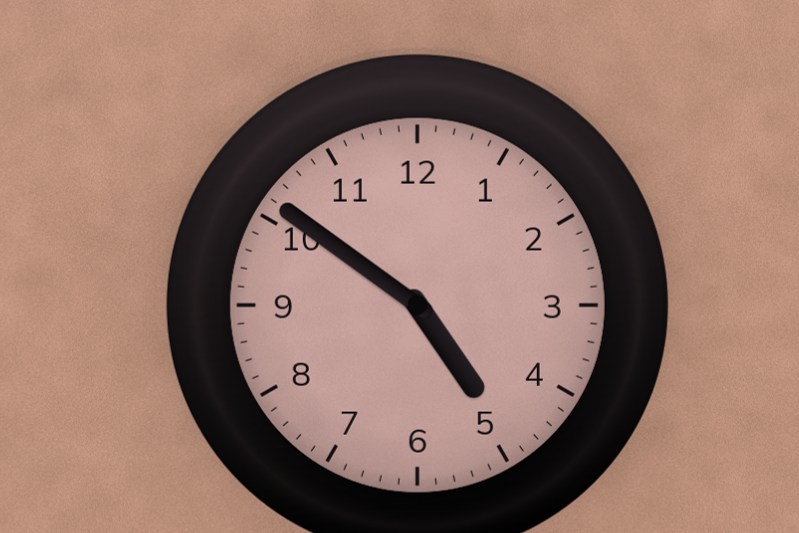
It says 4:51
